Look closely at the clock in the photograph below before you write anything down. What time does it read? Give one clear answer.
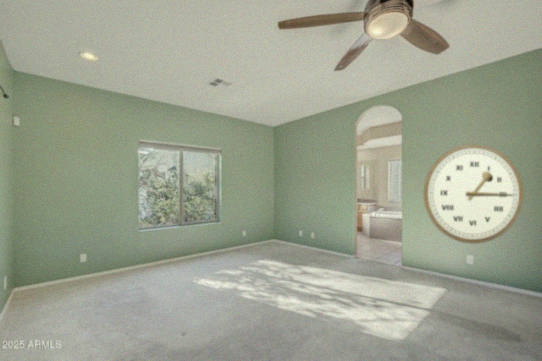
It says 1:15
